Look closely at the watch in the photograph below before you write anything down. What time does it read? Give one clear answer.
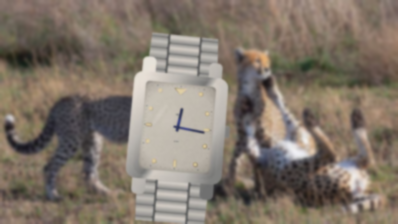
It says 12:16
